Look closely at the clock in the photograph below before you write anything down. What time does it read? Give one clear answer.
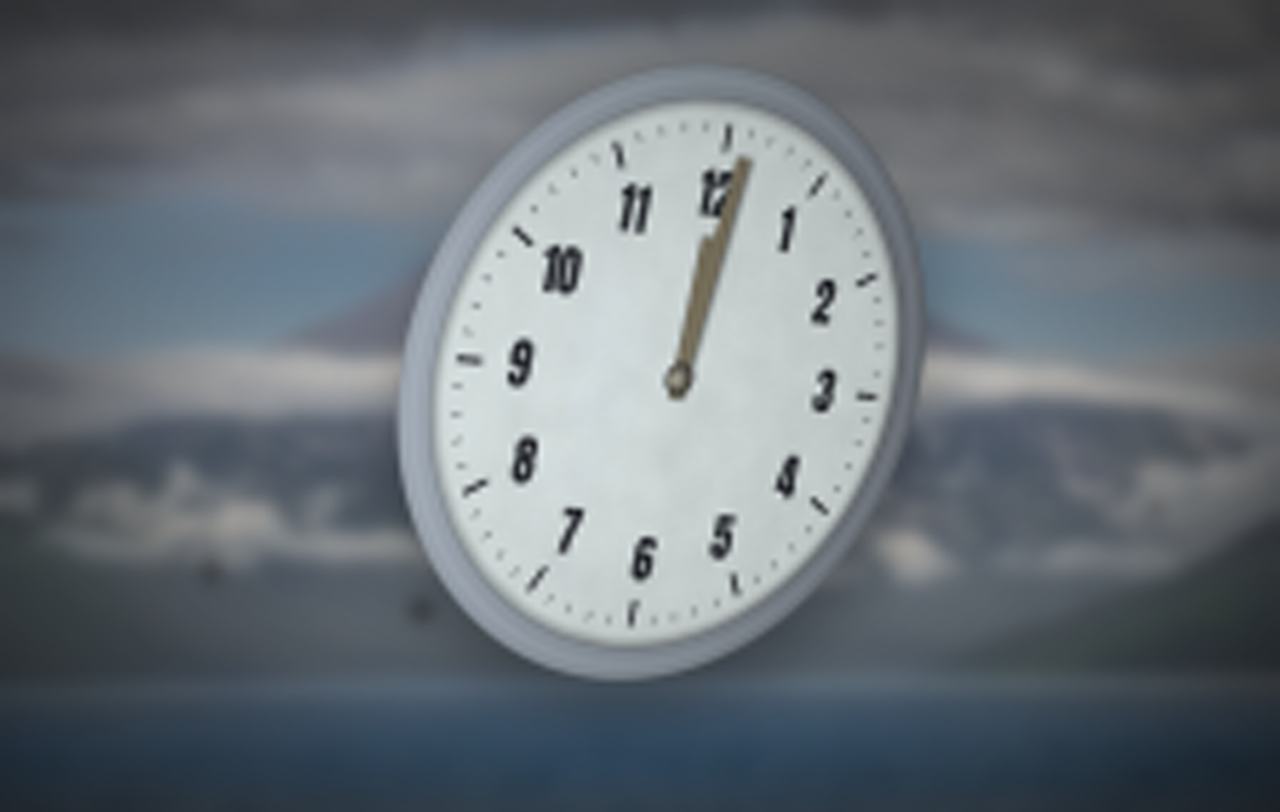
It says 12:01
